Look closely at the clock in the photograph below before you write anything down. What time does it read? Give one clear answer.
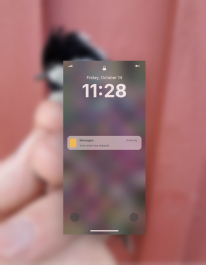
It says 11:28
